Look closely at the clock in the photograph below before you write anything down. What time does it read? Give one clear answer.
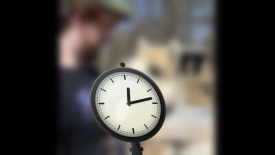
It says 12:13
